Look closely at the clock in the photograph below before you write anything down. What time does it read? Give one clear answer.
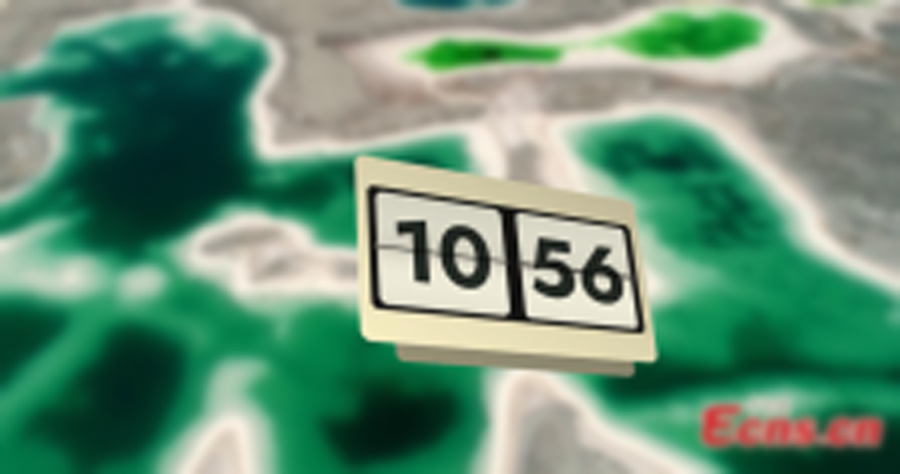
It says 10:56
